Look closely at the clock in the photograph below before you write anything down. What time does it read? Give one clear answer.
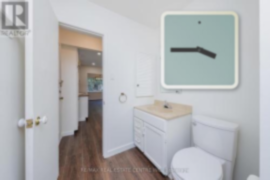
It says 3:45
